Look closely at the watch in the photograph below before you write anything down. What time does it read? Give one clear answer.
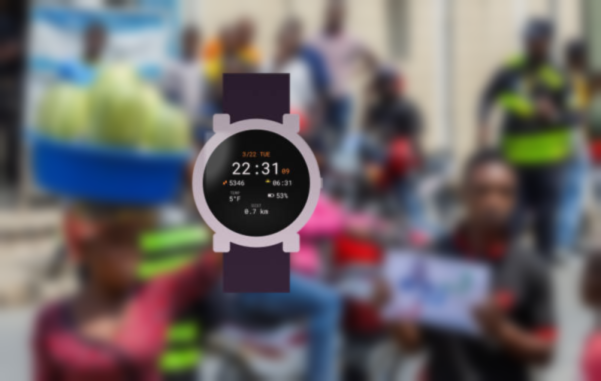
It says 22:31
